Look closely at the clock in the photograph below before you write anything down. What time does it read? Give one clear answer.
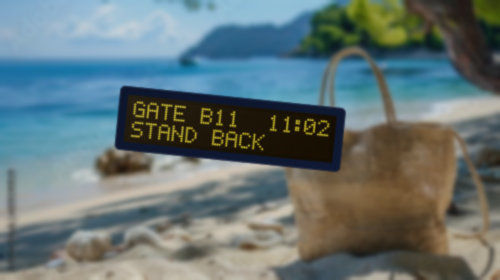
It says 11:02
